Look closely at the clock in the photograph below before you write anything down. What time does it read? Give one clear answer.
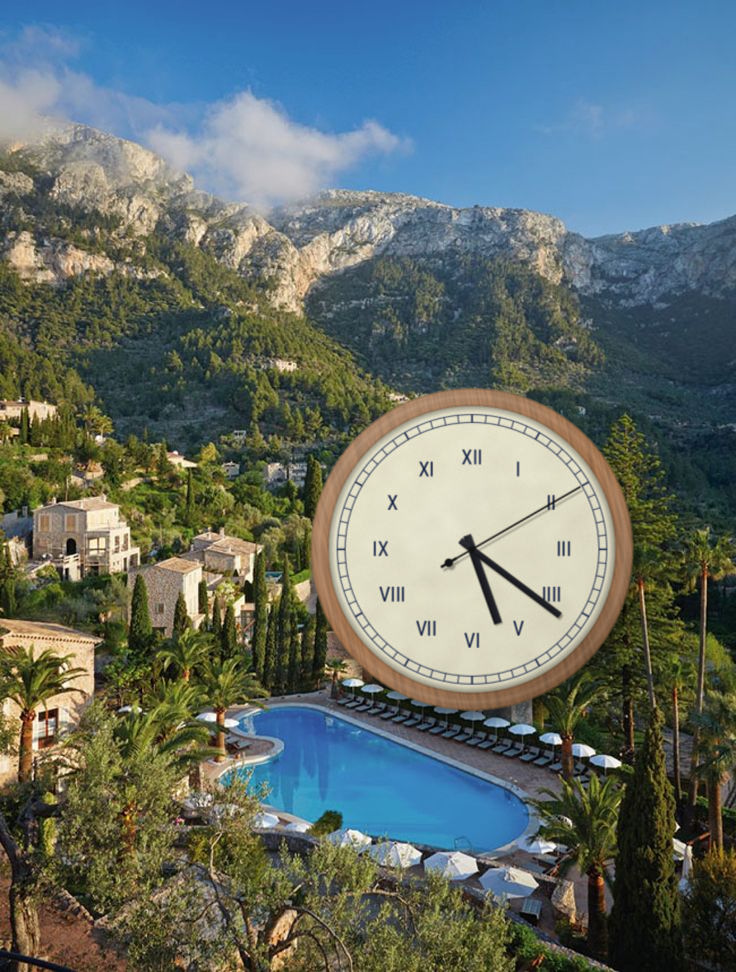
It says 5:21:10
